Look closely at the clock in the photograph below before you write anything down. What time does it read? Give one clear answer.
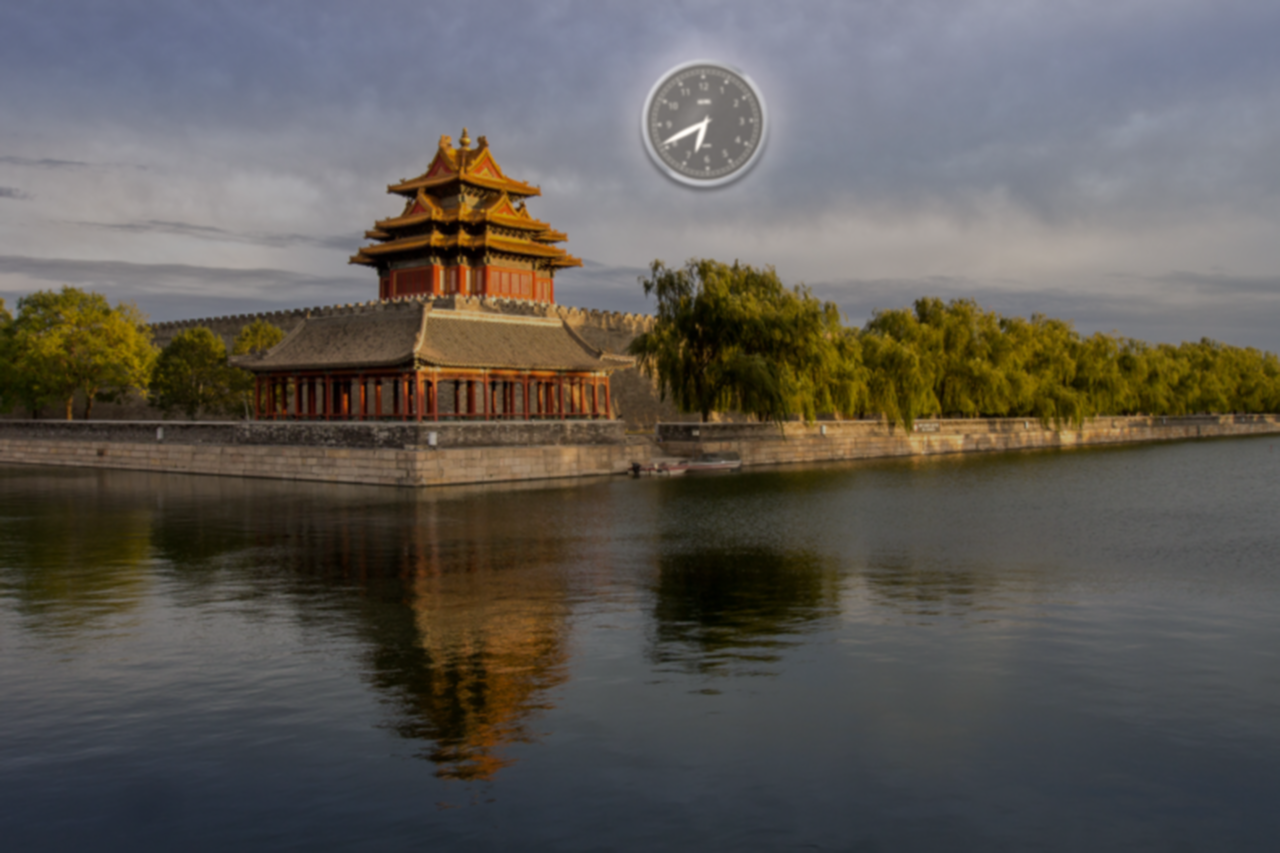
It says 6:41
